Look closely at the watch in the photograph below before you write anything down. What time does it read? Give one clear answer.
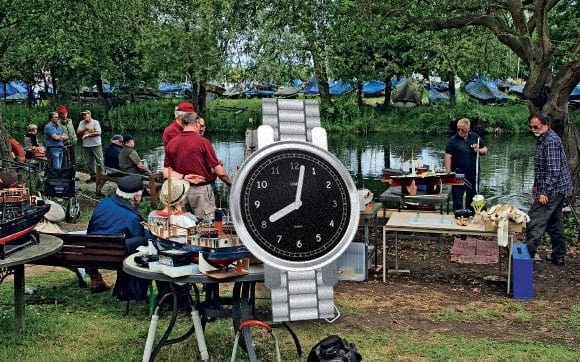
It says 8:02
